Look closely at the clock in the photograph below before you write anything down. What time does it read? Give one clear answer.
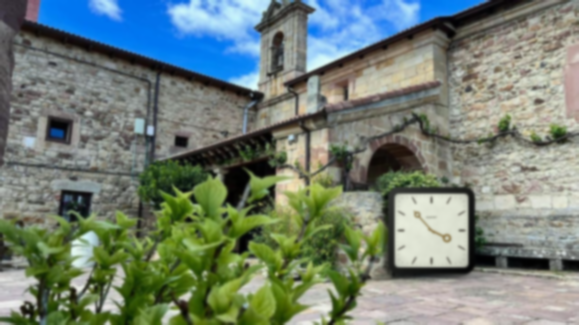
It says 3:53
